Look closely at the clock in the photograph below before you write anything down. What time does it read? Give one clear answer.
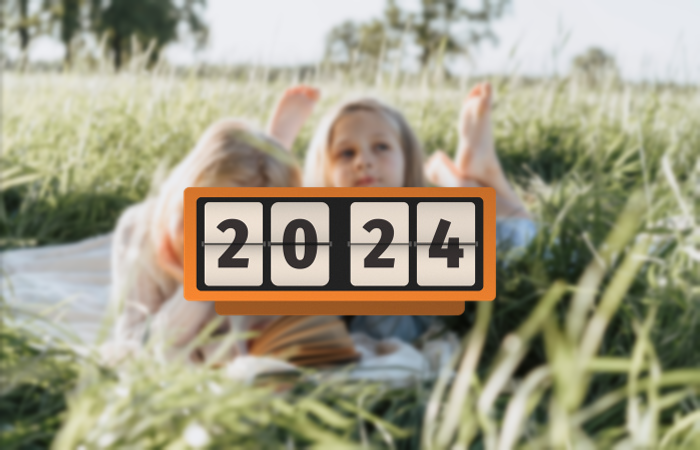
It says 20:24
